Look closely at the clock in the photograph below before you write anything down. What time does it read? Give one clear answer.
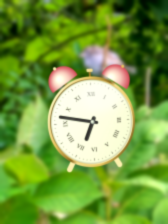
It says 6:47
